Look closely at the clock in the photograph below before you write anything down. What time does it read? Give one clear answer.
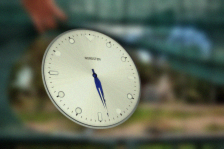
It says 5:28
